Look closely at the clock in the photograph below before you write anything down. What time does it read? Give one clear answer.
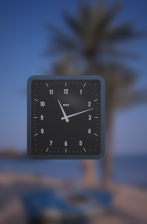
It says 11:12
